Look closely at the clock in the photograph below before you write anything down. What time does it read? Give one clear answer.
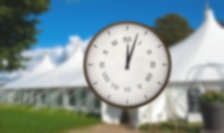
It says 12:03
